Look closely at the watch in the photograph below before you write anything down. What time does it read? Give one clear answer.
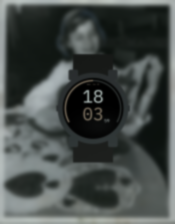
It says 18:03
